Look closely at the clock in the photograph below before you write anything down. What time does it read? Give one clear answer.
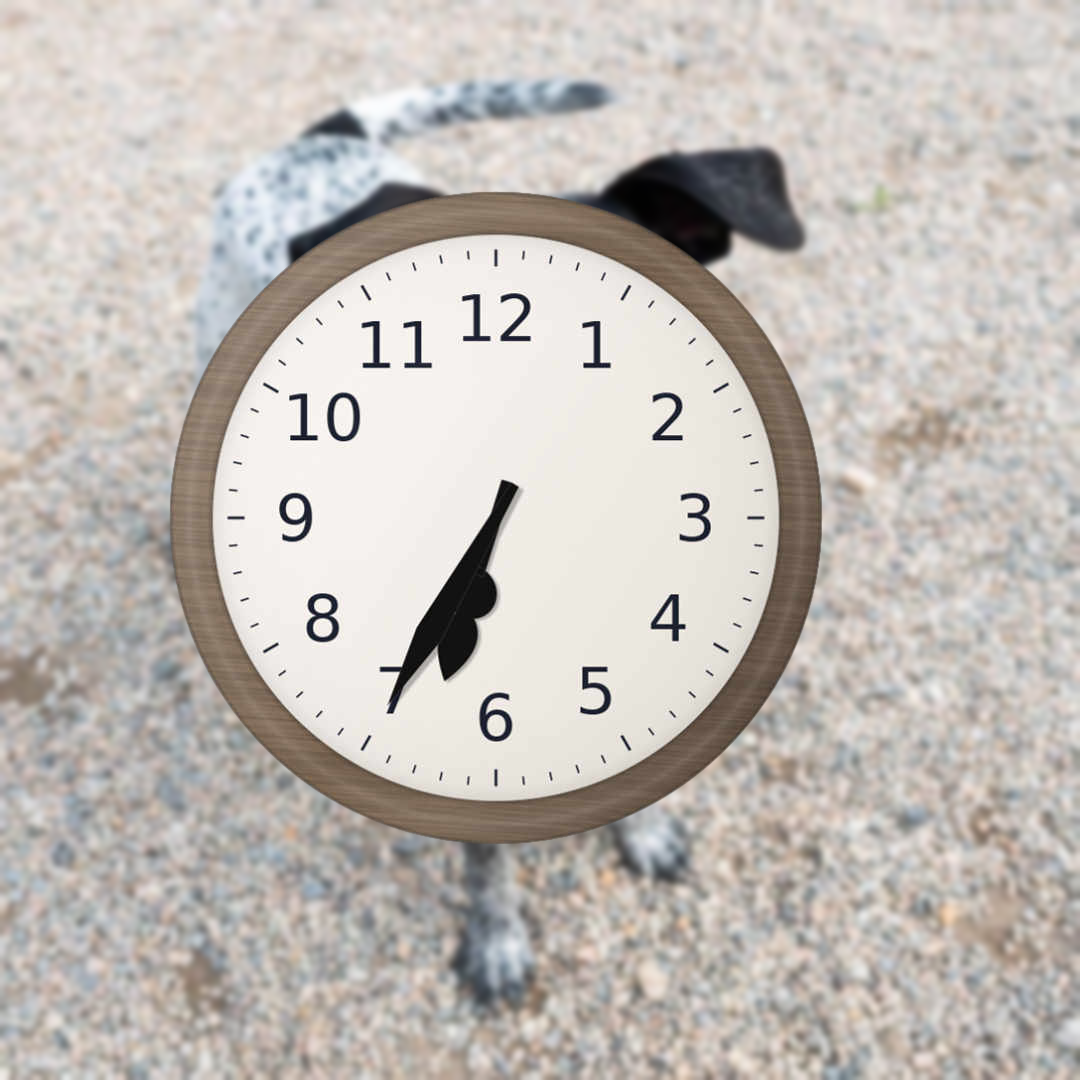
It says 6:35
